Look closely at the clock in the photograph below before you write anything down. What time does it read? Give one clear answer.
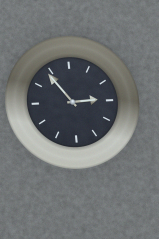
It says 2:54
